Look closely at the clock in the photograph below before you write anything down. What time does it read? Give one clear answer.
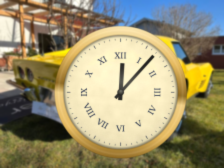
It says 12:07
